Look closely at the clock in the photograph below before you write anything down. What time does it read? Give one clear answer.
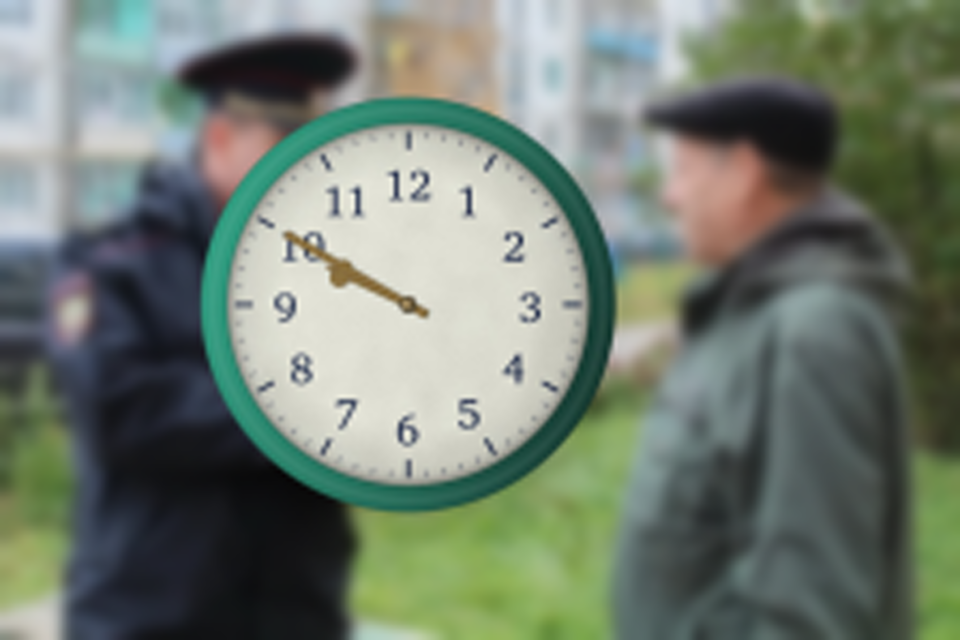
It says 9:50
